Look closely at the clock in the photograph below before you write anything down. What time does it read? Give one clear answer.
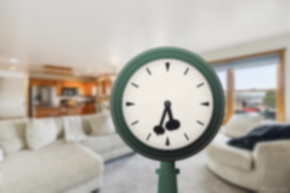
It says 5:33
